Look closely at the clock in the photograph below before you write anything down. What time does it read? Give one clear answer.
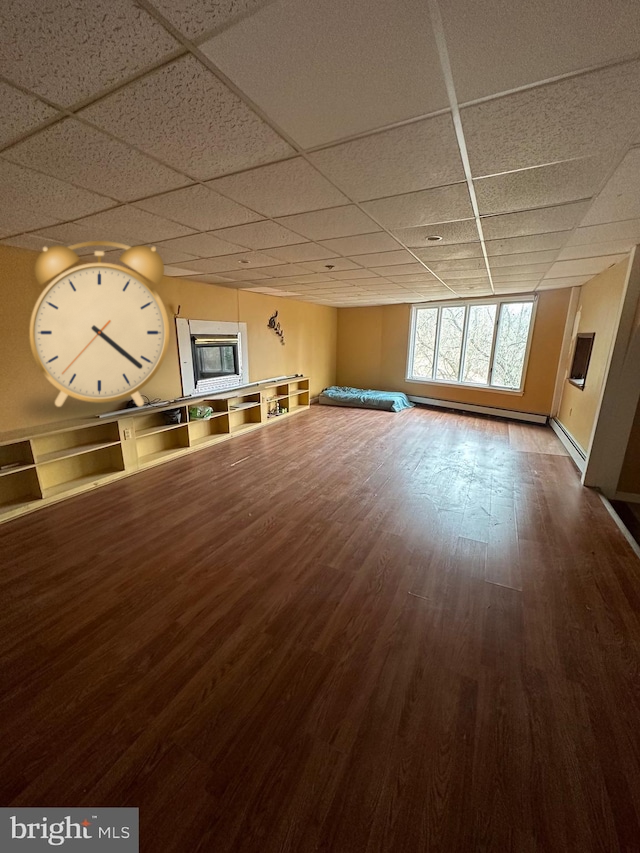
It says 4:21:37
